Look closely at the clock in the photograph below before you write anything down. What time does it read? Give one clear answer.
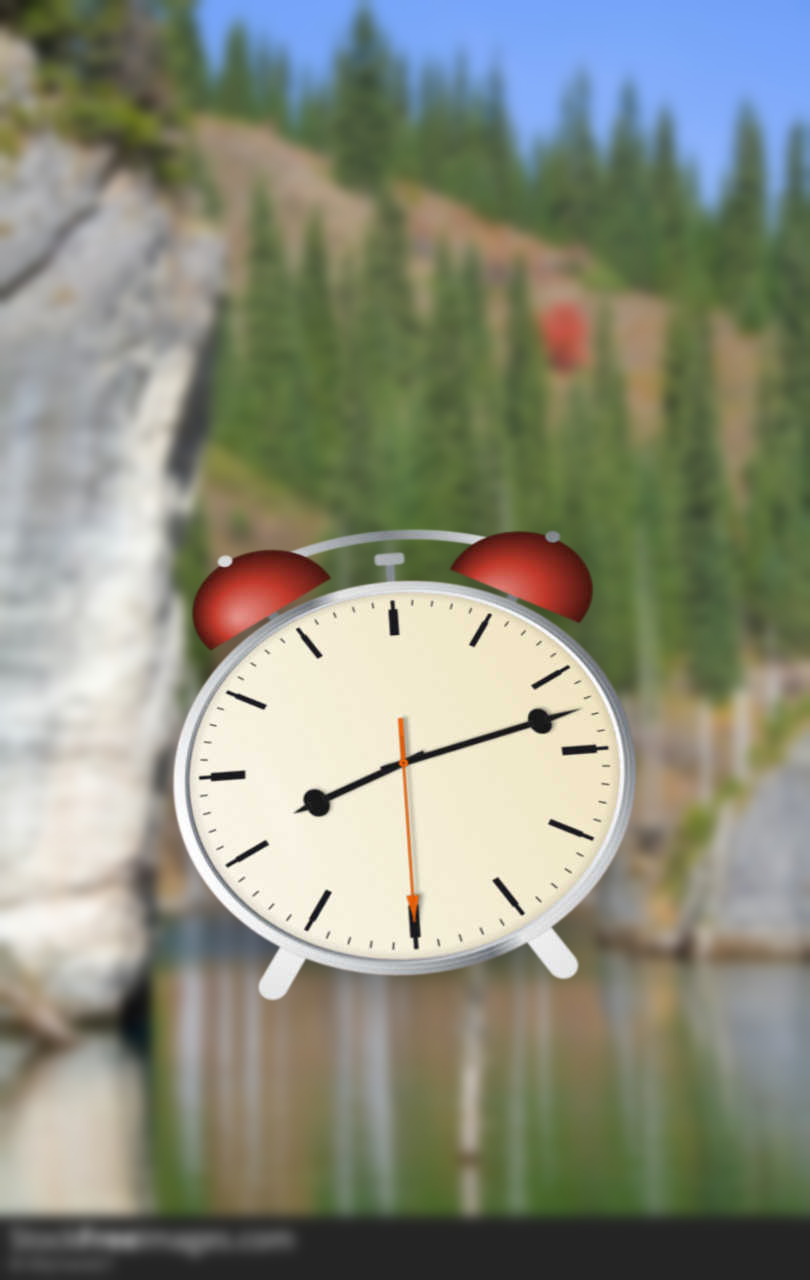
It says 8:12:30
